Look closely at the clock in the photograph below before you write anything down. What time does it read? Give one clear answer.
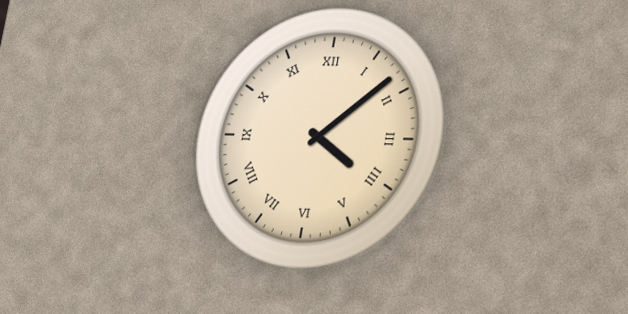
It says 4:08
